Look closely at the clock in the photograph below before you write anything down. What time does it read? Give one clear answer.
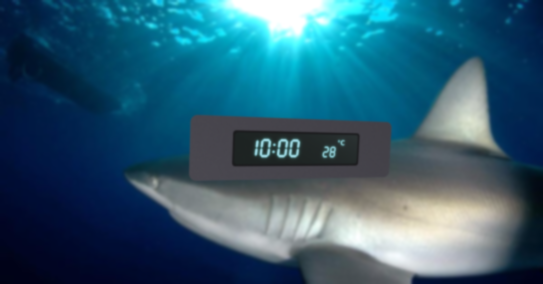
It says 10:00
